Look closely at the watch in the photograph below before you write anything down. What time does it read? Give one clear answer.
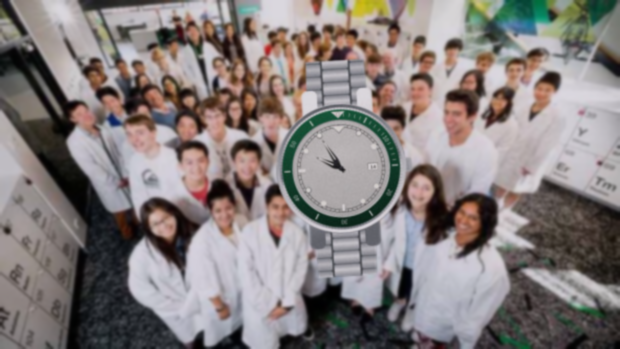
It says 9:55
